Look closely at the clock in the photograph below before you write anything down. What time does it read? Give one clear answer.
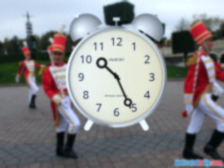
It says 10:26
